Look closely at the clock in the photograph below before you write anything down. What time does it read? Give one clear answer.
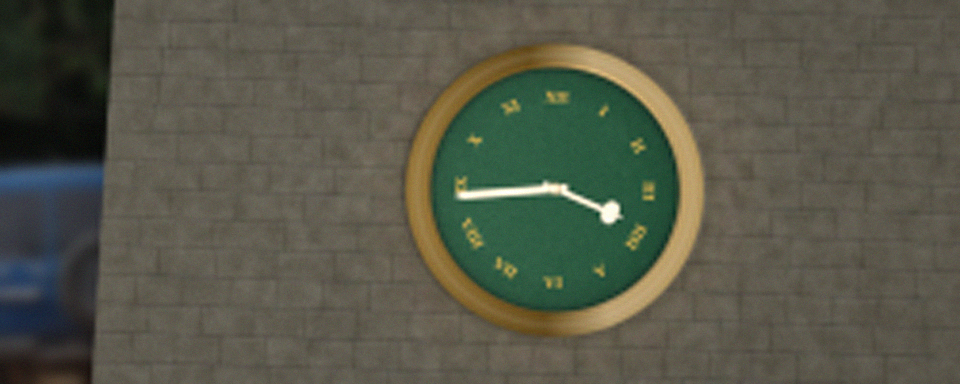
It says 3:44
